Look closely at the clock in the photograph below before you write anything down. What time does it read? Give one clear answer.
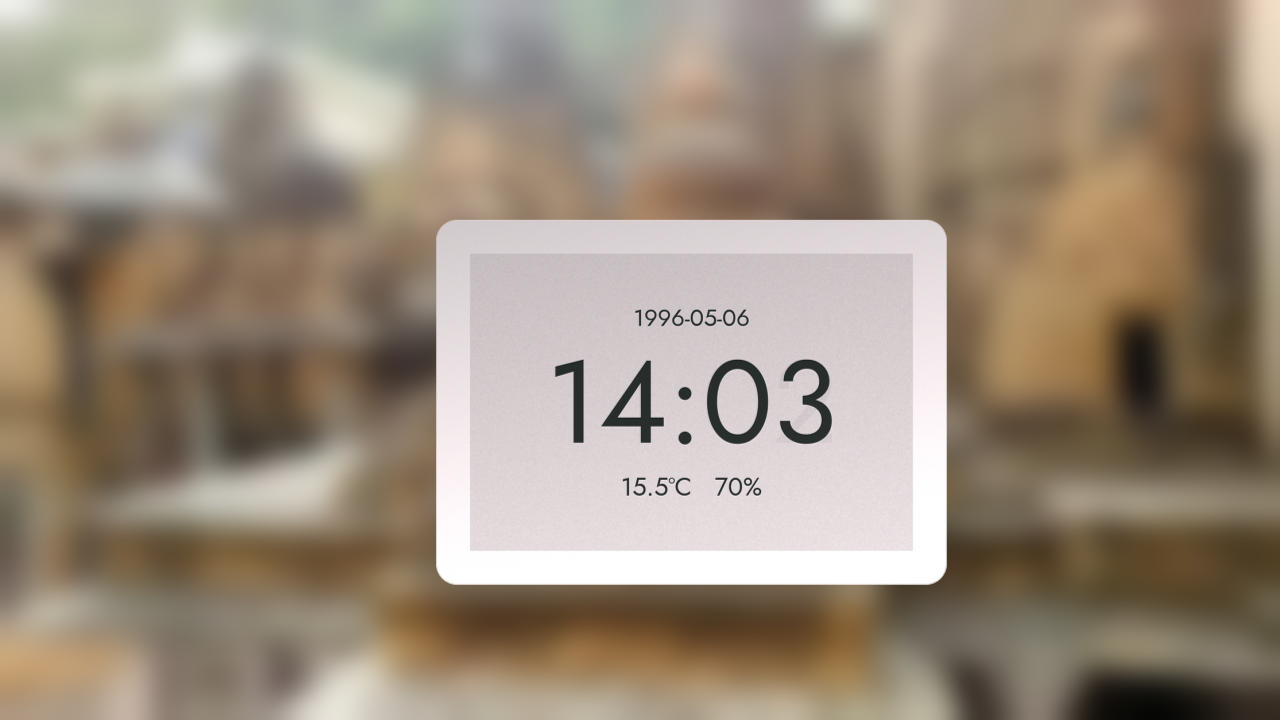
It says 14:03
